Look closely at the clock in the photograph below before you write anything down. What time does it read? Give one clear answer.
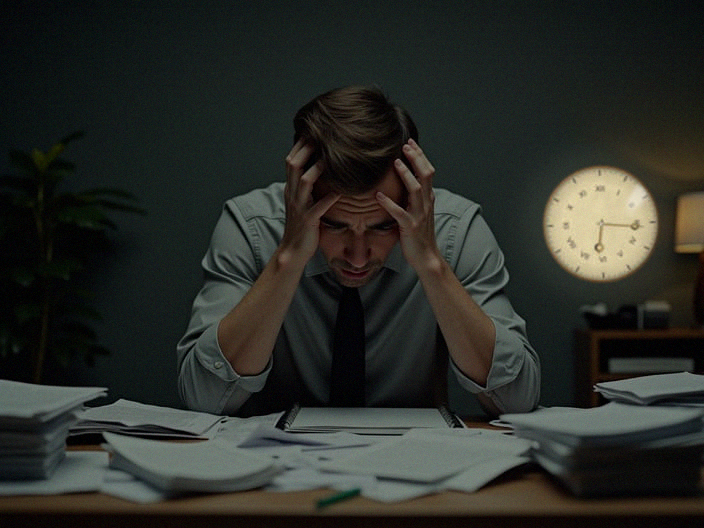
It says 6:16
